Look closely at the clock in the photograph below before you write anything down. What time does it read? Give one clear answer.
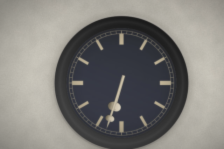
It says 6:33
